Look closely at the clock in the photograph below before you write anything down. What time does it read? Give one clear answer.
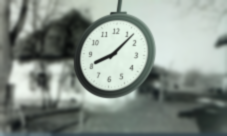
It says 8:07
